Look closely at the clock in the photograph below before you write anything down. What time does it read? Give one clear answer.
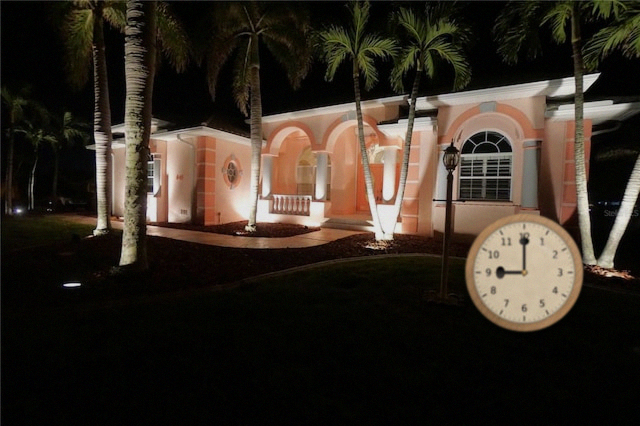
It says 9:00
